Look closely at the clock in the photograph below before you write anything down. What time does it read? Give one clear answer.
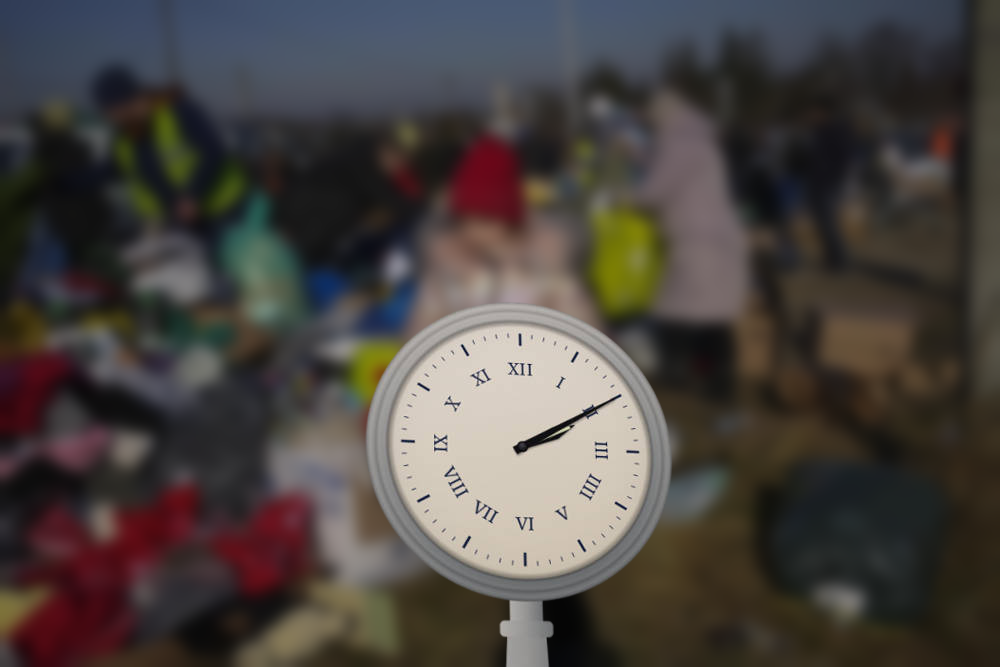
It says 2:10
